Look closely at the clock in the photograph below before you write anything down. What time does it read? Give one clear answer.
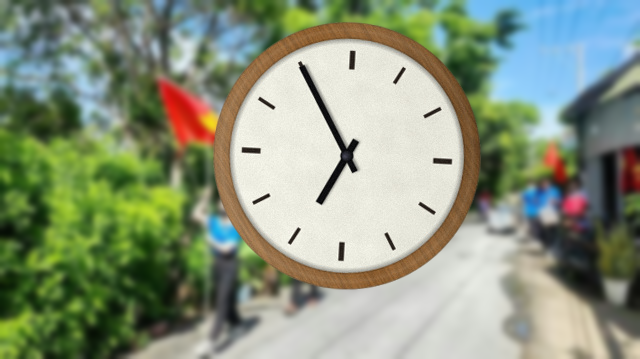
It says 6:55
